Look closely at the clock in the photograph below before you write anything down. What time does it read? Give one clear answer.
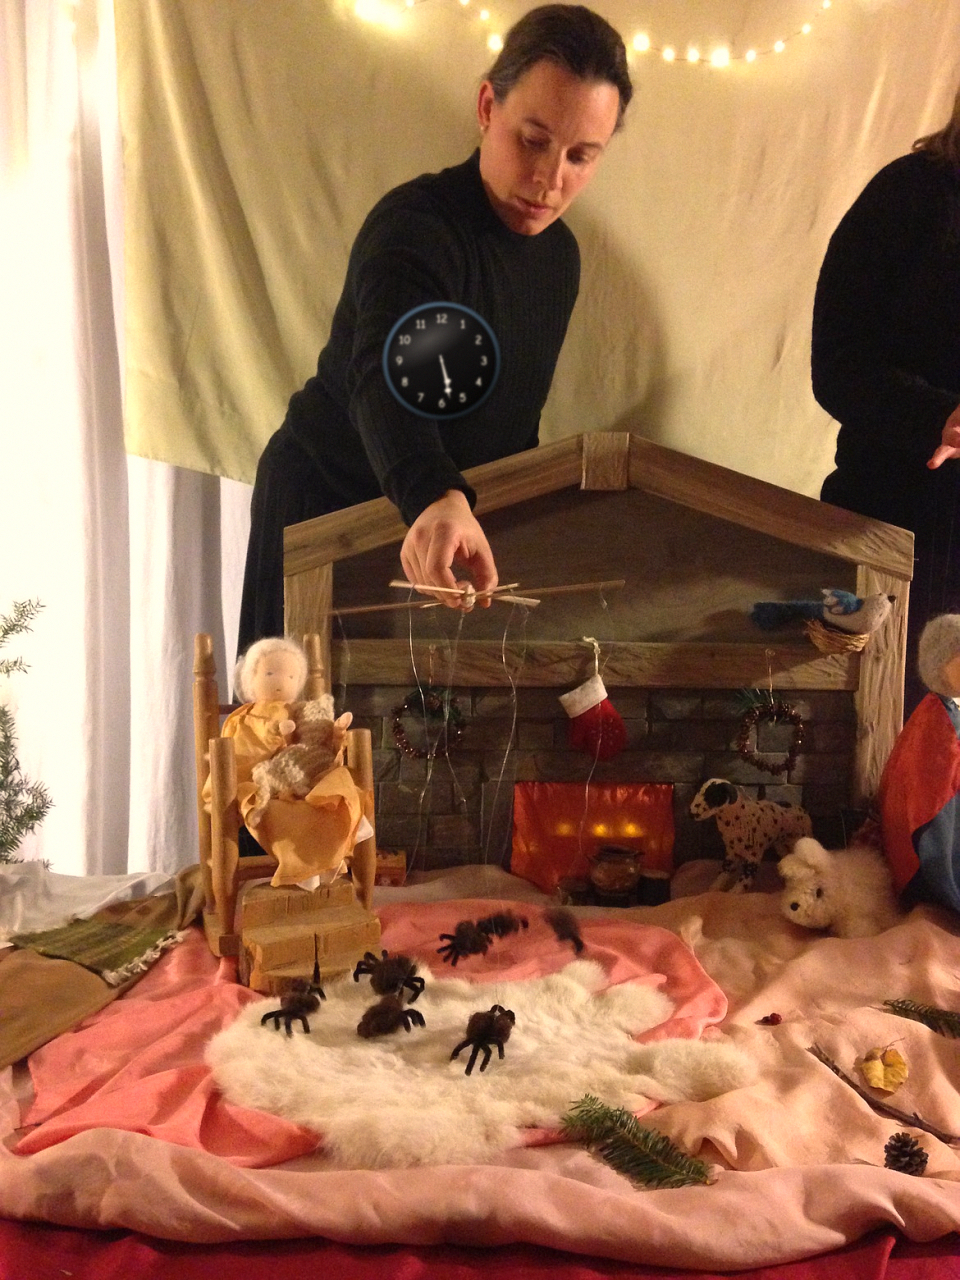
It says 5:28
